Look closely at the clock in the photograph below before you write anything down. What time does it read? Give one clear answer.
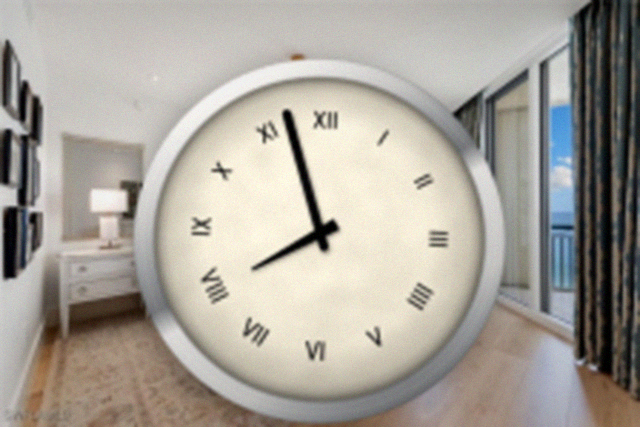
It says 7:57
